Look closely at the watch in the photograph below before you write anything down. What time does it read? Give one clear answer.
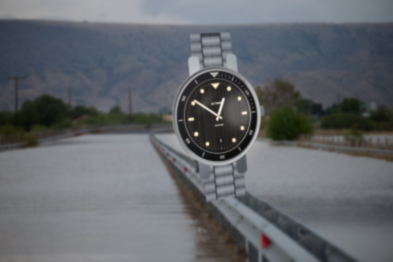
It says 12:51
